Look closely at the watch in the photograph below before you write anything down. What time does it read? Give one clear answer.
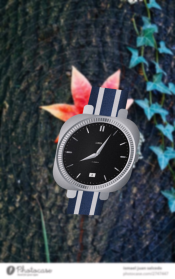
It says 8:04
